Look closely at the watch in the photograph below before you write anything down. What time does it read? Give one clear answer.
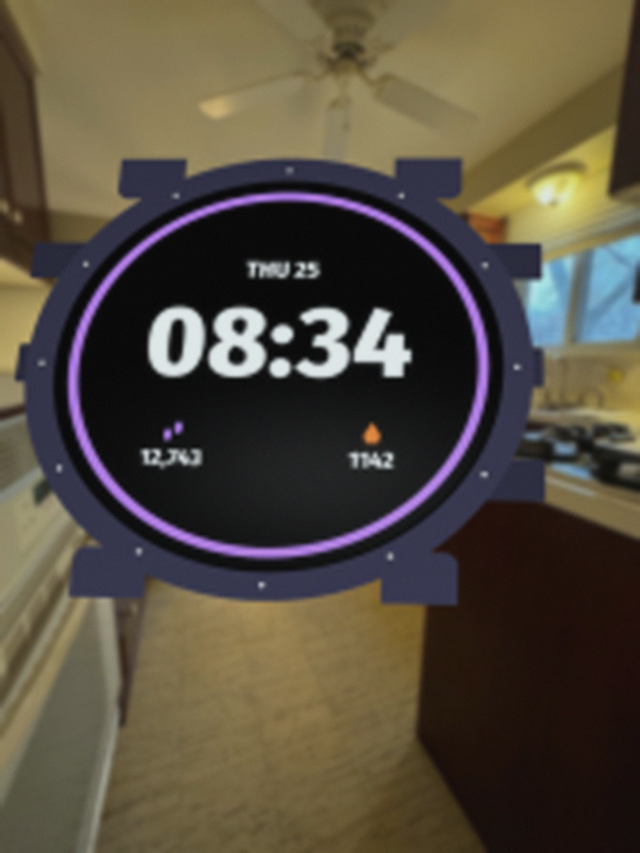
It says 8:34
